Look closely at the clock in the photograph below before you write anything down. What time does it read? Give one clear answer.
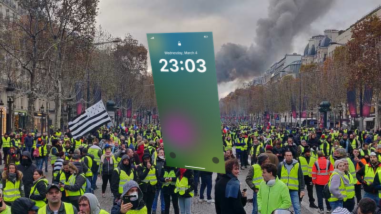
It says 23:03
